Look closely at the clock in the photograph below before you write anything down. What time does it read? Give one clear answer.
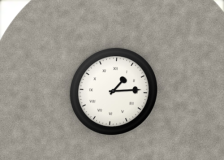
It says 1:14
